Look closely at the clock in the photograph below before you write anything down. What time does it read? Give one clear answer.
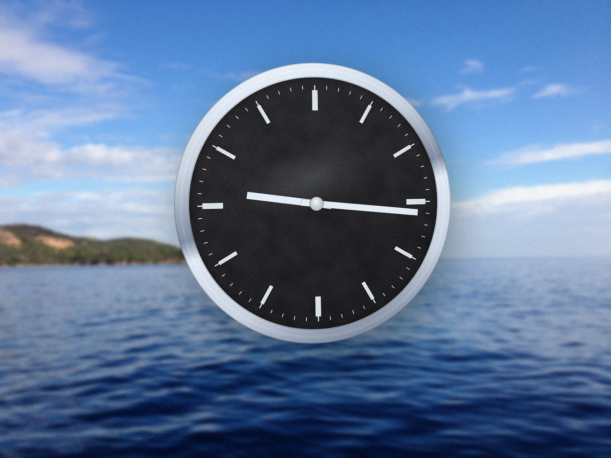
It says 9:16
